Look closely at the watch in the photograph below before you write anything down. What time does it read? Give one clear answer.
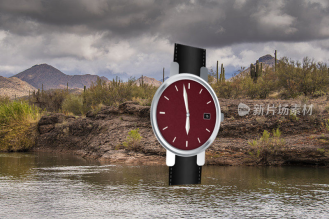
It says 5:58
